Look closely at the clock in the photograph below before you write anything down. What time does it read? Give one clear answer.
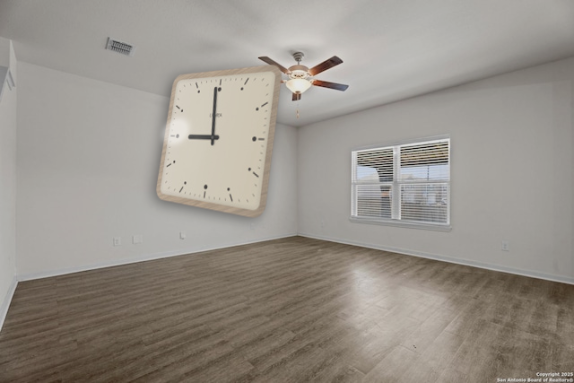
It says 8:59
